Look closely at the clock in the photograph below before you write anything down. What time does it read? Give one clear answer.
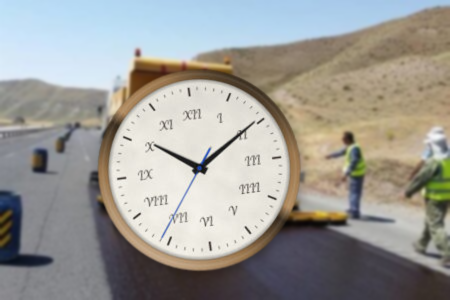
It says 10:09:36
